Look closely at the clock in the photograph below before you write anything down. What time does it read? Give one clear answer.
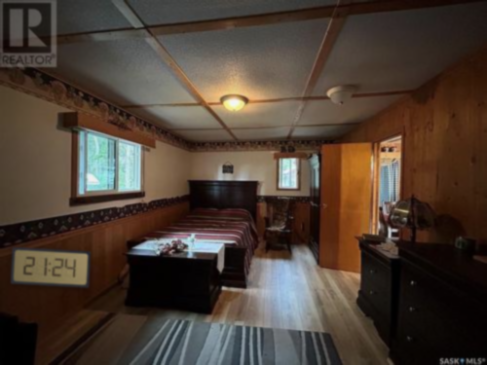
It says 21:24
